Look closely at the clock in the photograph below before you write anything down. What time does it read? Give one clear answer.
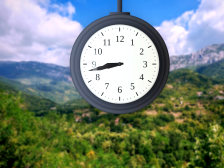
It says 8:43
